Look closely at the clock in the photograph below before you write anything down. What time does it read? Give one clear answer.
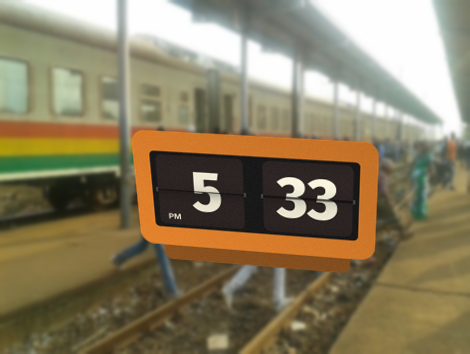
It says 5:33
